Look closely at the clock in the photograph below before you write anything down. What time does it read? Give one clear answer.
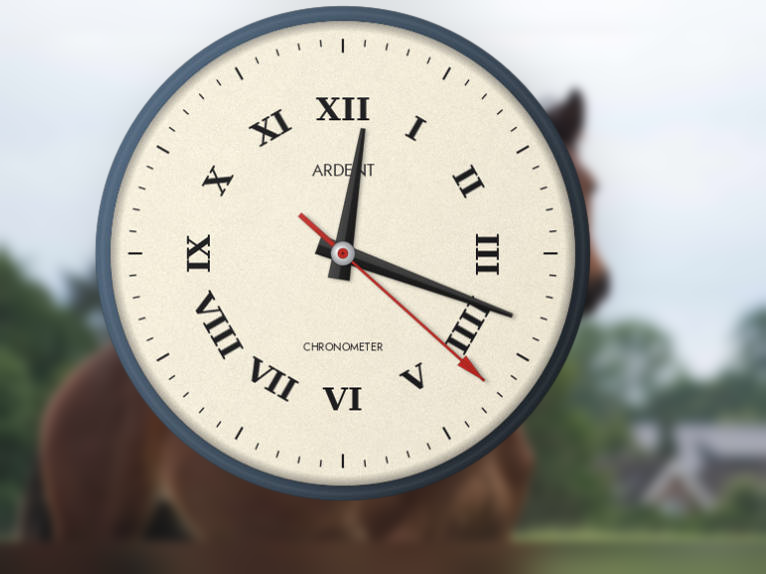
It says 12:18:22
